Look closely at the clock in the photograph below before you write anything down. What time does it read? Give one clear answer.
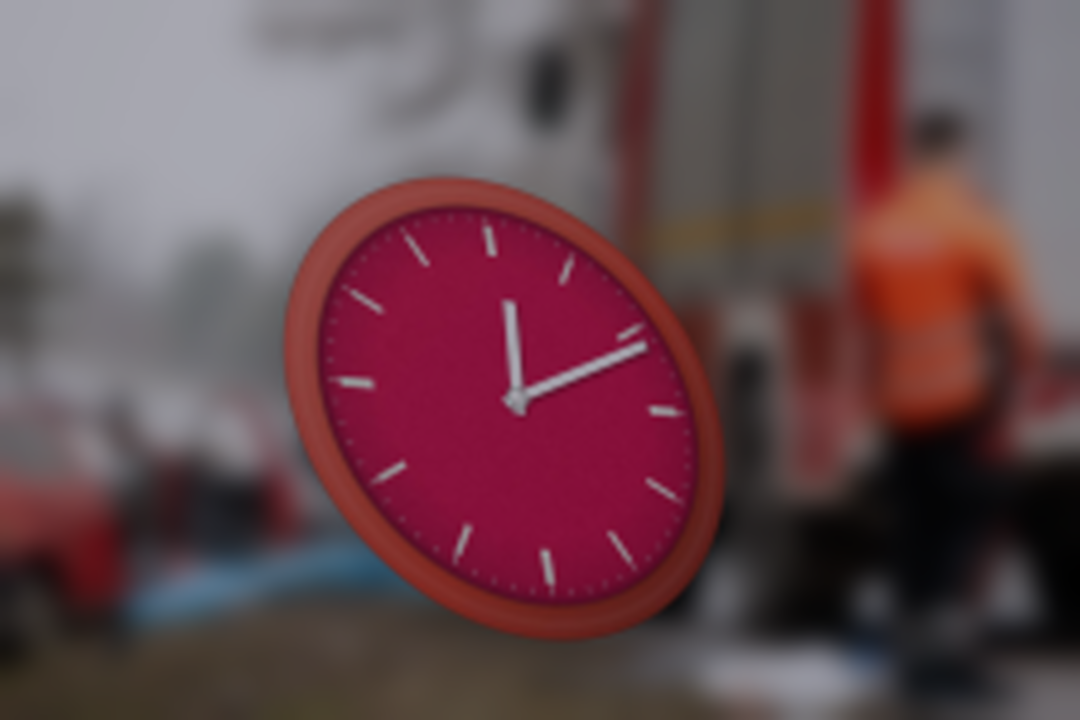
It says 12:11
